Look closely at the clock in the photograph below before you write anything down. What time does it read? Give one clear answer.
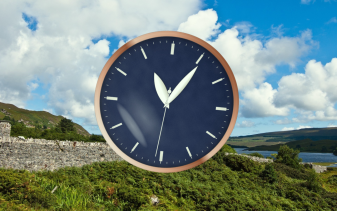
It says 11:05:31
